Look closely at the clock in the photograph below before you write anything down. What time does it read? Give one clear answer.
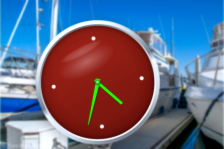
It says 4:33
